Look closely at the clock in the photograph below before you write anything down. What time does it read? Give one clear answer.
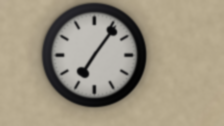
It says 7:06
